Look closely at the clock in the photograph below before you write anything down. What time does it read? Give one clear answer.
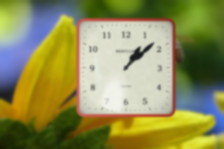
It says 1:08
